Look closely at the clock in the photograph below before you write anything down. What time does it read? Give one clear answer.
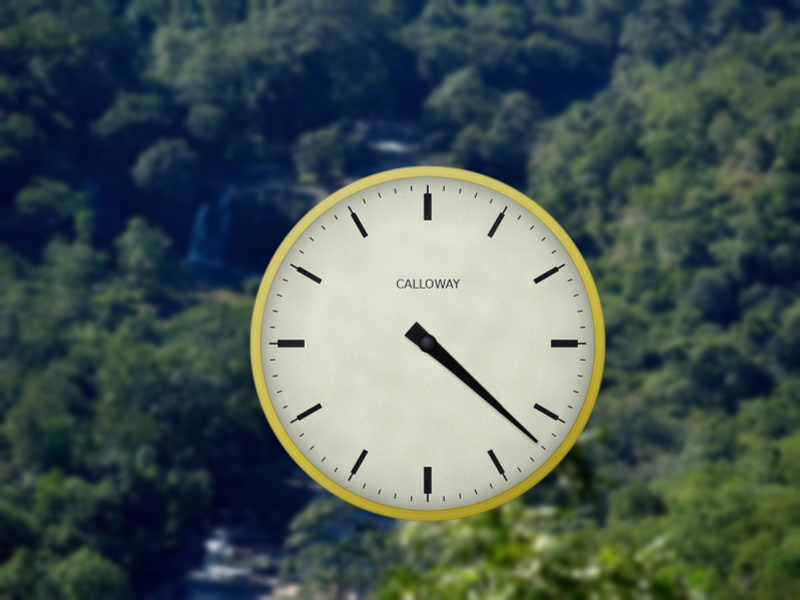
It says 4:22
